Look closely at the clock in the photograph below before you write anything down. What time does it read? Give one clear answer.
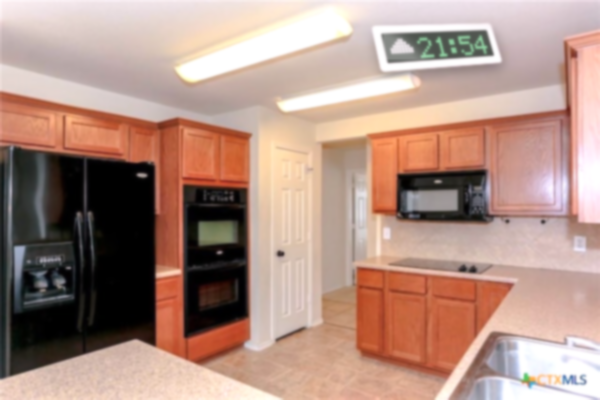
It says 21:54
